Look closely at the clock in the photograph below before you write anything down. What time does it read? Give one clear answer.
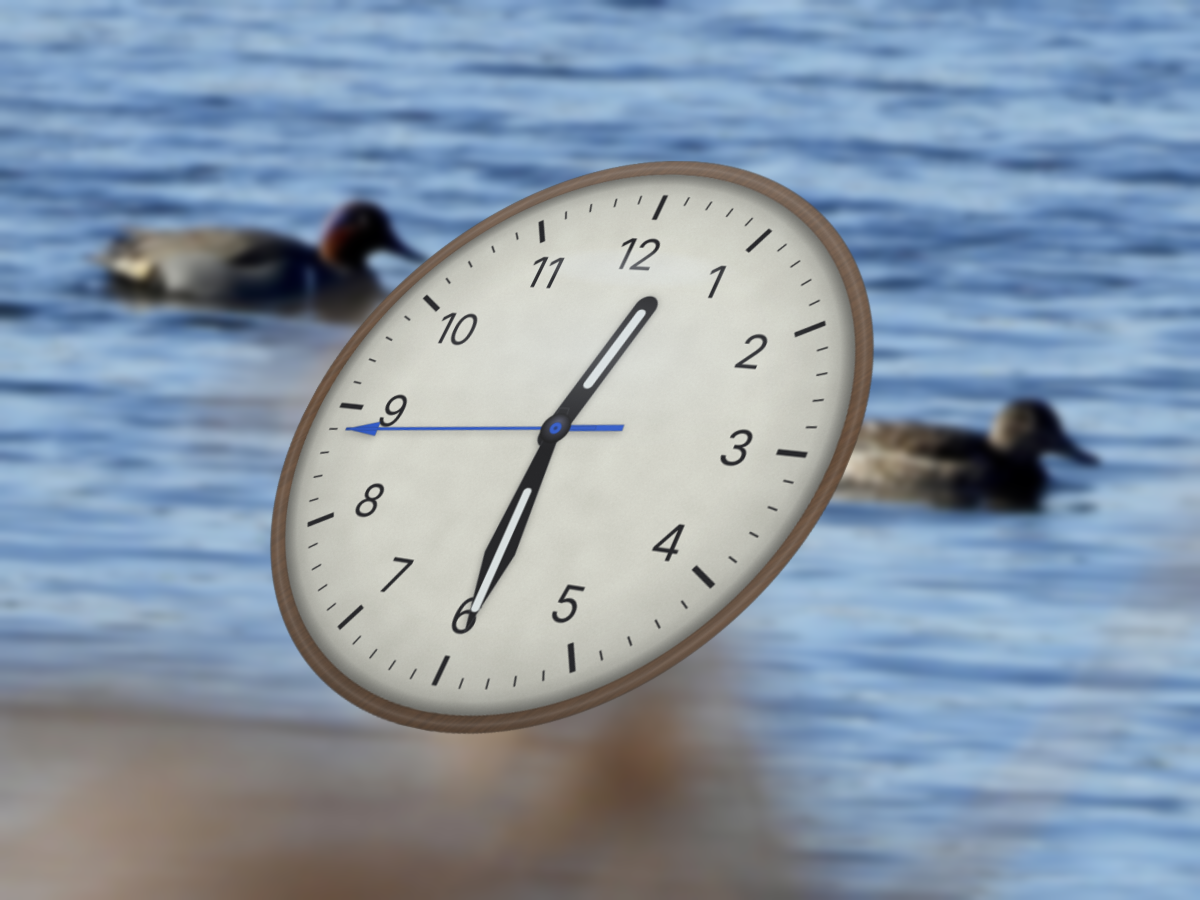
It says 12:29:44
